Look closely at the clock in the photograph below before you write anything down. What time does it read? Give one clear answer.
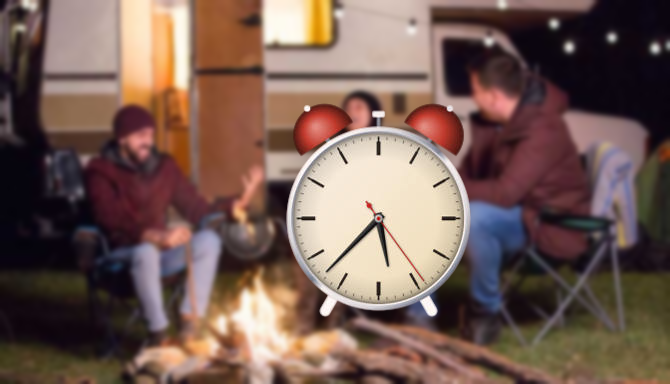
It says 5:37:24
